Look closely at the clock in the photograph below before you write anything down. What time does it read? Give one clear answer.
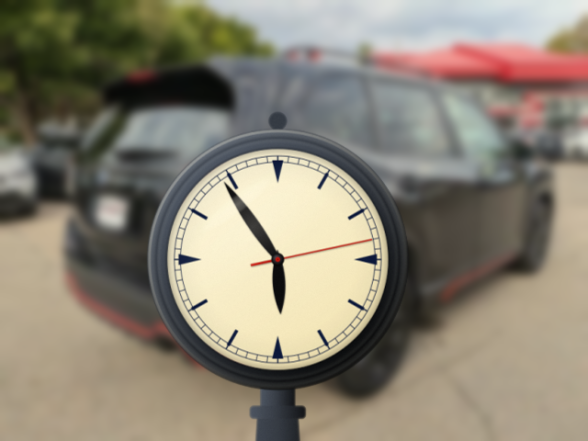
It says 5:54:13
